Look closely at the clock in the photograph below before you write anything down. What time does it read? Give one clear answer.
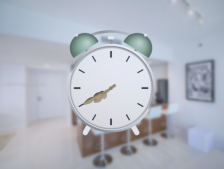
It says 7:40
